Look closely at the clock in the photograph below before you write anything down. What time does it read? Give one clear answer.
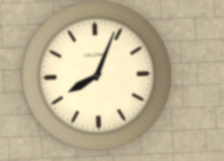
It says 8:04
